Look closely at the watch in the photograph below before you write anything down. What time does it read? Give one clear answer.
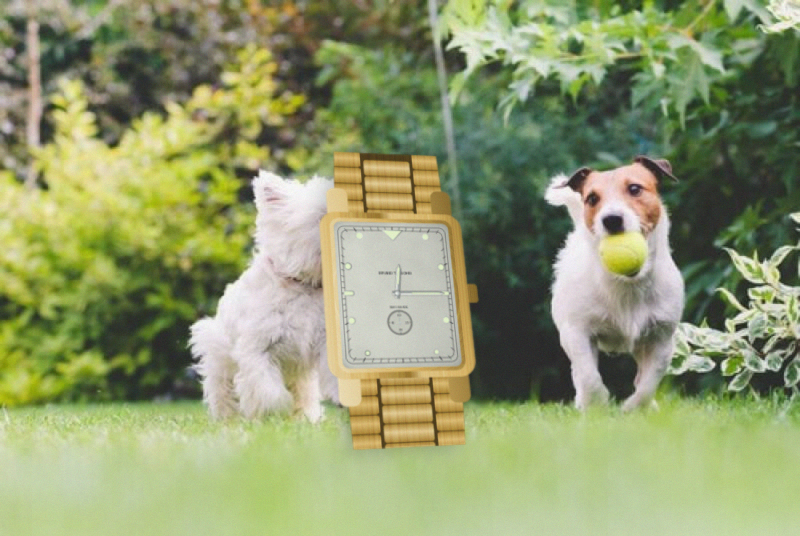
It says 12:15
